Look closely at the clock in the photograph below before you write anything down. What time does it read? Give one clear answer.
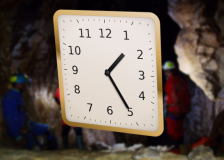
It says 1:25
